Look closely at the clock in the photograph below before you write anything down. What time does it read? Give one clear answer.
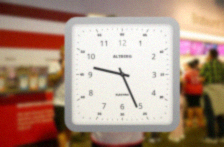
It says 9:26
